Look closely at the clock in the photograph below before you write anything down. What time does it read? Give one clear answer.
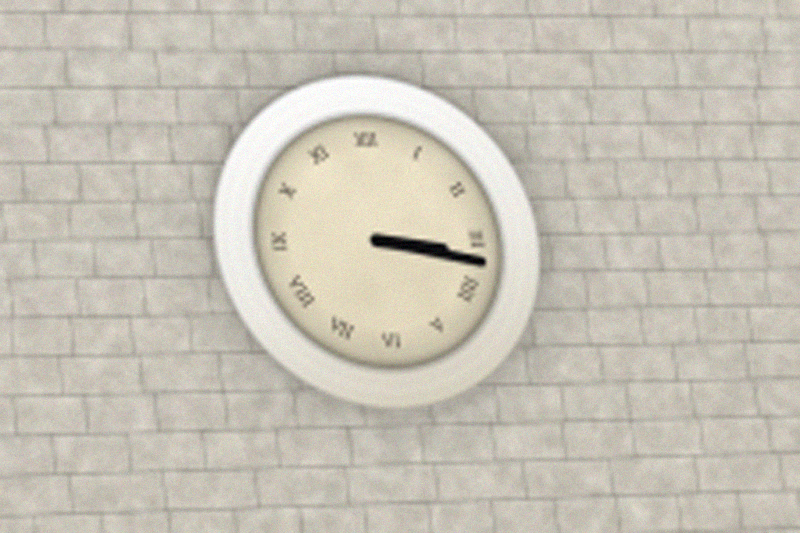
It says 3:17
